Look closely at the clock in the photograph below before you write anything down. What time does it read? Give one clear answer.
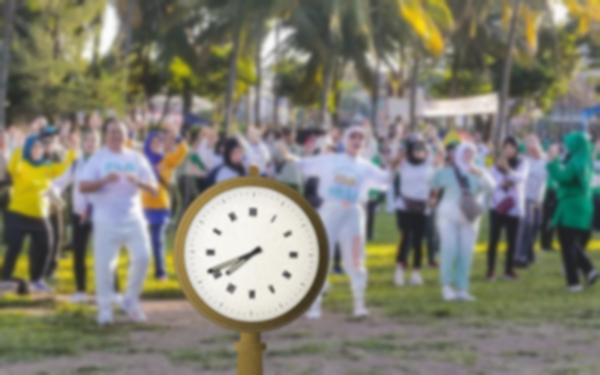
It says 7:41
